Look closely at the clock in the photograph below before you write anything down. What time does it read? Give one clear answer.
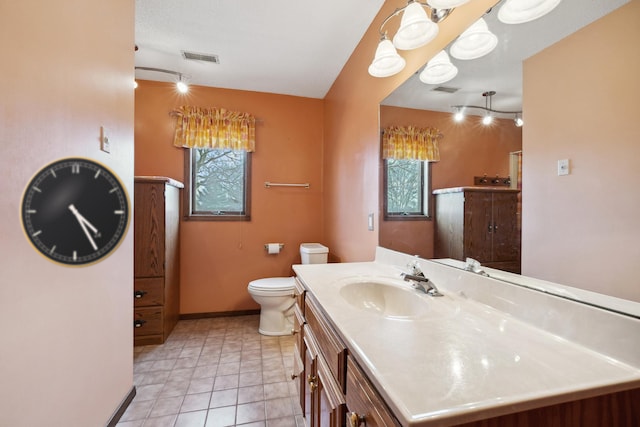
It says 4:25
